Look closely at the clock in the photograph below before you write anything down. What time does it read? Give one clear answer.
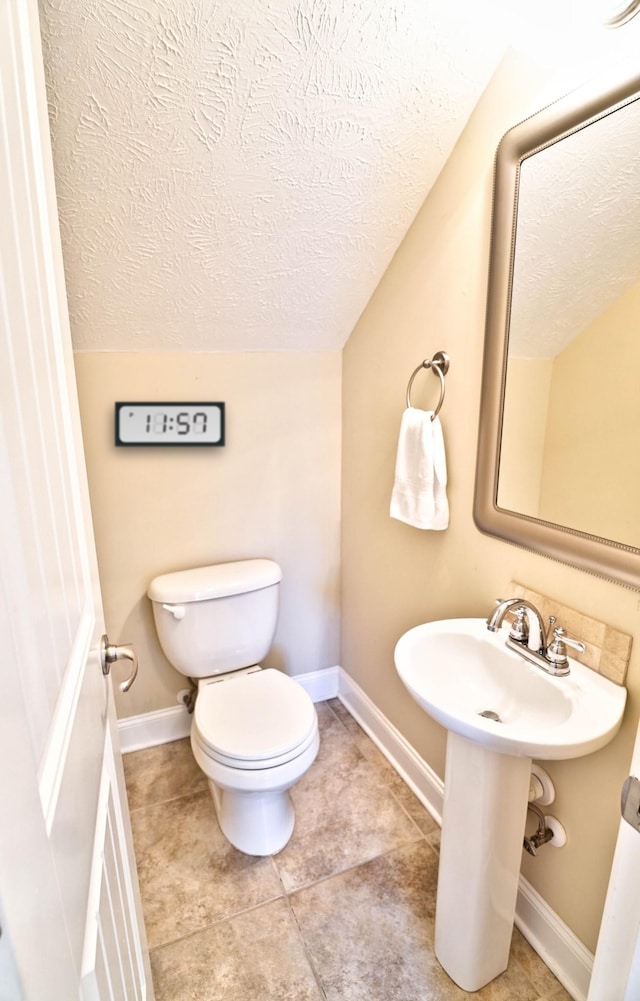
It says 11:57
